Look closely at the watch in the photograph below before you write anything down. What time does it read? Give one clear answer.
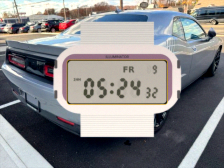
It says 5:24:32
